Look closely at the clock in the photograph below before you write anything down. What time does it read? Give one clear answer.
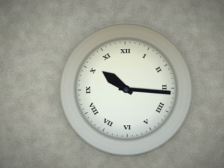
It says 10:16
